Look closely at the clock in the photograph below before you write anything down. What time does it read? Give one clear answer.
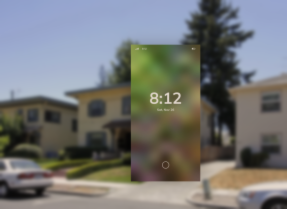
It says 8:12
